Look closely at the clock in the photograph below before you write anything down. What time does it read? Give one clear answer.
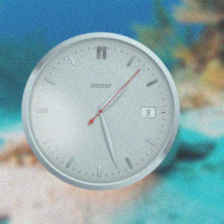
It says 1:27:07
